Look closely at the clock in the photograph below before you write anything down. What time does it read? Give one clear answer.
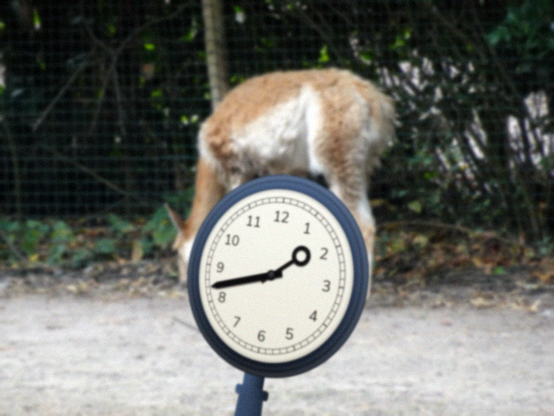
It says 1:42
